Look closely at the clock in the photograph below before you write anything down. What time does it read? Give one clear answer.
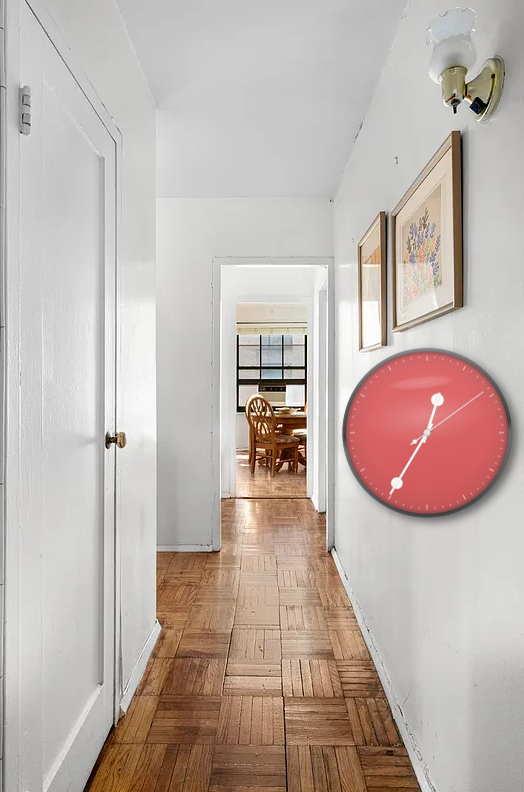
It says 12:35:09
